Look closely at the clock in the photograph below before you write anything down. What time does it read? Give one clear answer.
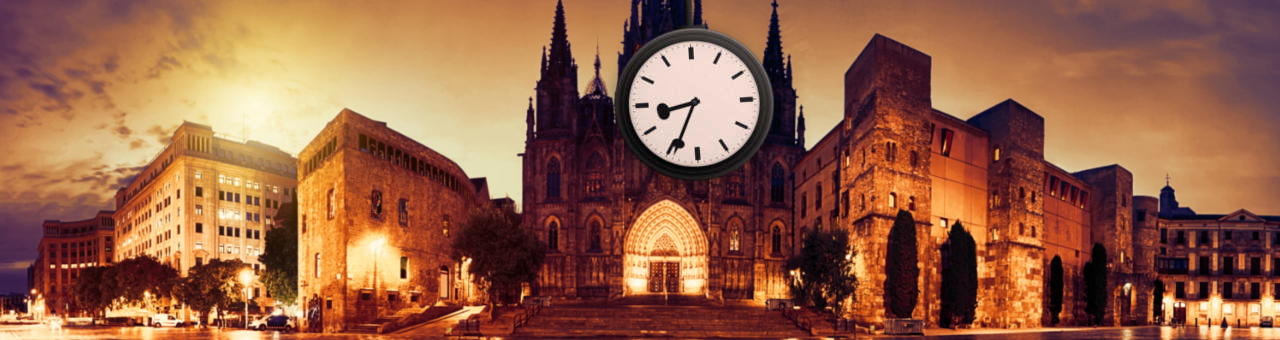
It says 8:34
